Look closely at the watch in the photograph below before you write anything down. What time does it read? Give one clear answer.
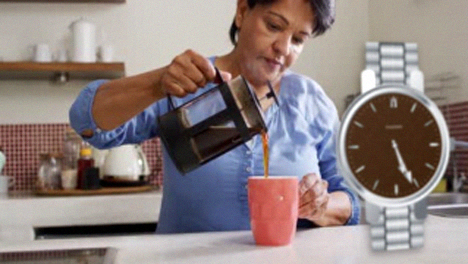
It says 5:26
